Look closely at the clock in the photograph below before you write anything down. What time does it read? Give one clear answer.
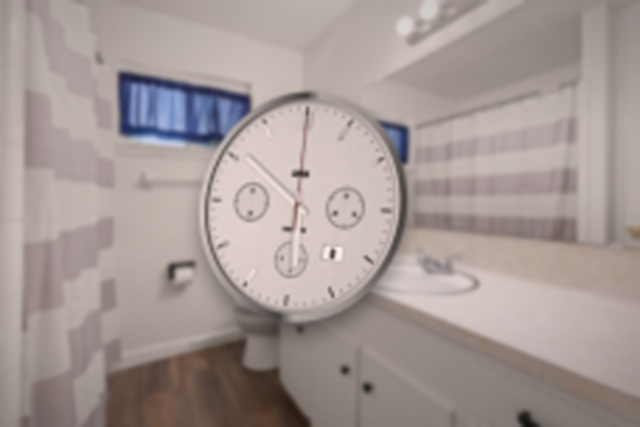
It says 5:51
